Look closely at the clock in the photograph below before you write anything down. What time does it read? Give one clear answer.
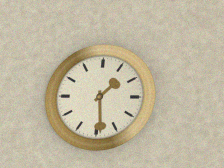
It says 1:29
